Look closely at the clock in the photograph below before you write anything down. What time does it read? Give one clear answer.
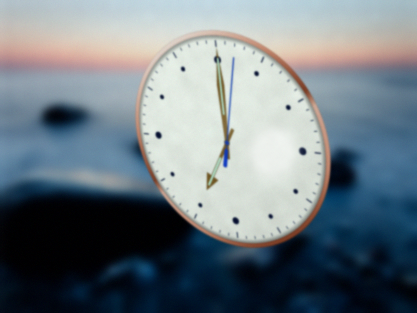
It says 7:00:02
